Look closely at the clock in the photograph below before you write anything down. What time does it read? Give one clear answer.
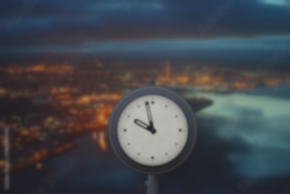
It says 9:58
